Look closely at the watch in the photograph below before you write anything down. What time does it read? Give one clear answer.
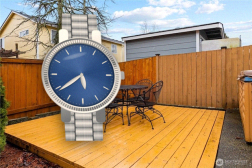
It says 5:39
